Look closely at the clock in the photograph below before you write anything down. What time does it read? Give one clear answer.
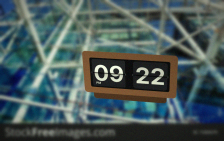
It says 9:22
